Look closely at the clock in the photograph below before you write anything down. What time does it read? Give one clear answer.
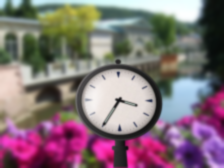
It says 3:35
